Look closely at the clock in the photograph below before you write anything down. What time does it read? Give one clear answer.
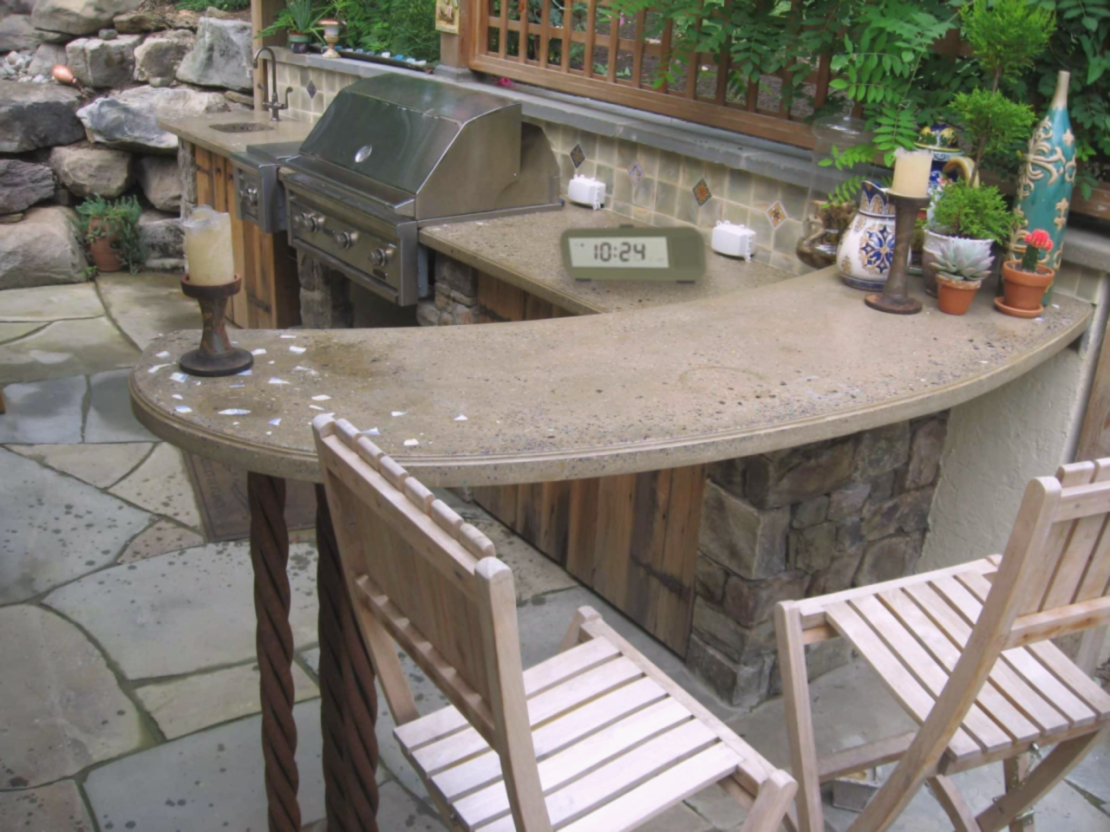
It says 10:24
